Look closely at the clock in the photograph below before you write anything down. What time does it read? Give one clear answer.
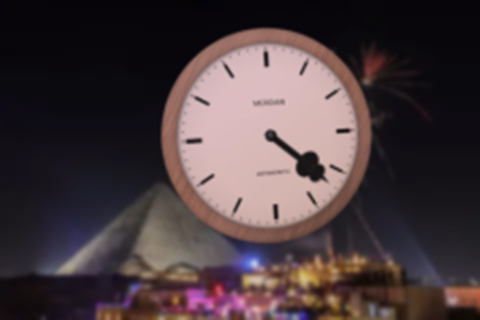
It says 4:22
